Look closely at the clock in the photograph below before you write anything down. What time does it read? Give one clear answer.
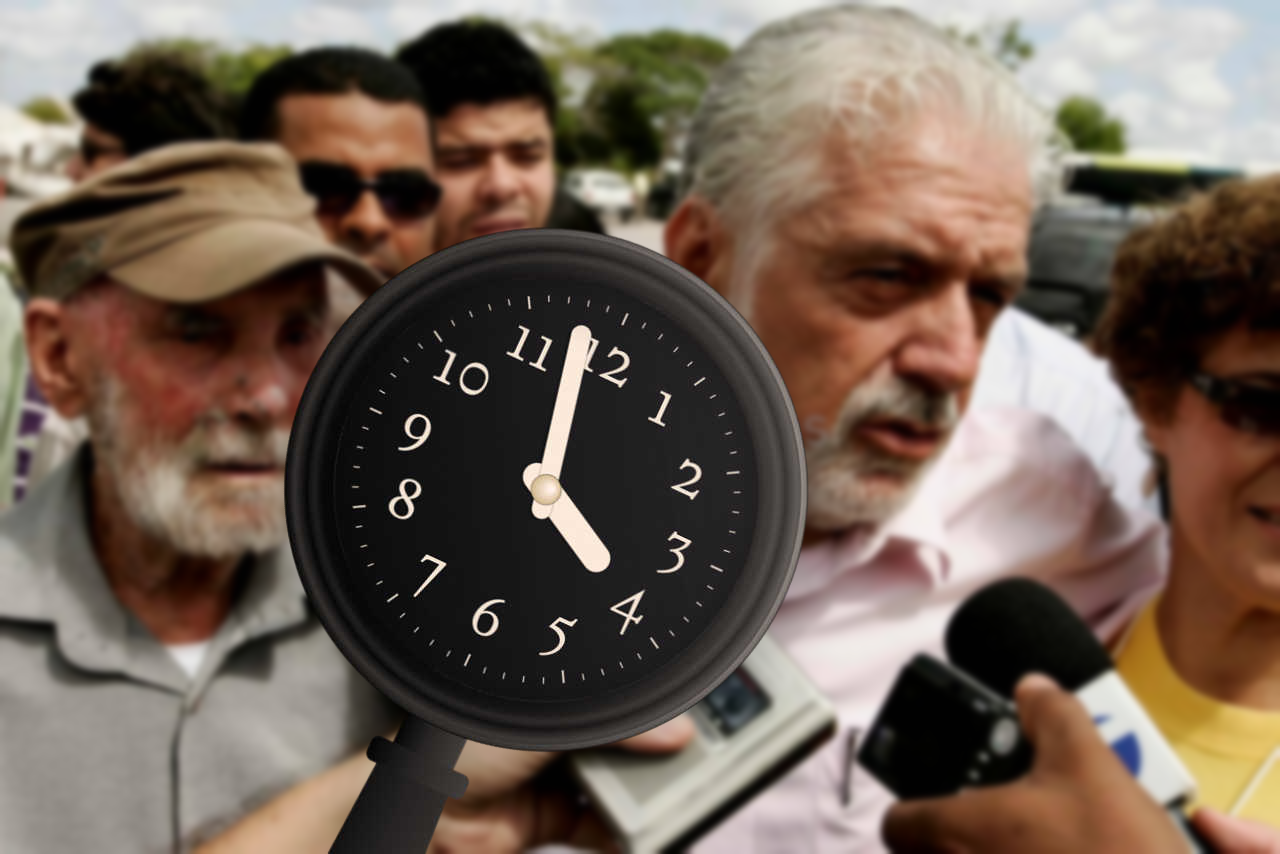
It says 3:58
